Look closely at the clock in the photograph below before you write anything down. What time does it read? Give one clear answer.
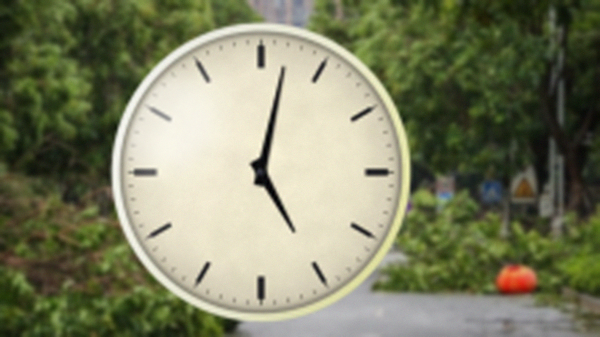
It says 5:02
